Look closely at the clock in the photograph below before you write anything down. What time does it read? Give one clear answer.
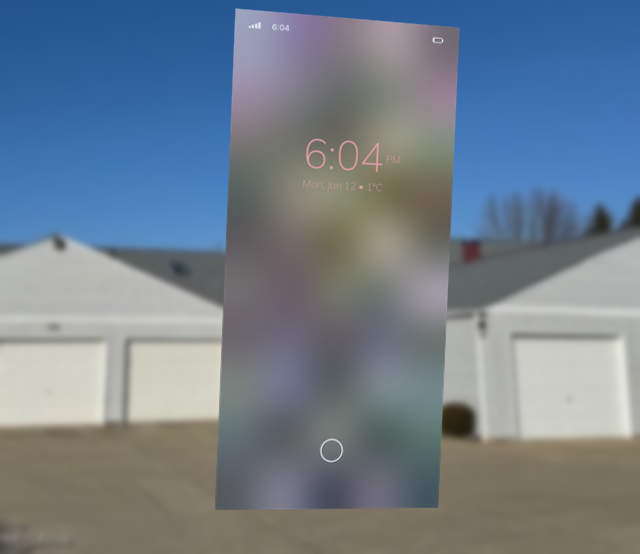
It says 6:04
